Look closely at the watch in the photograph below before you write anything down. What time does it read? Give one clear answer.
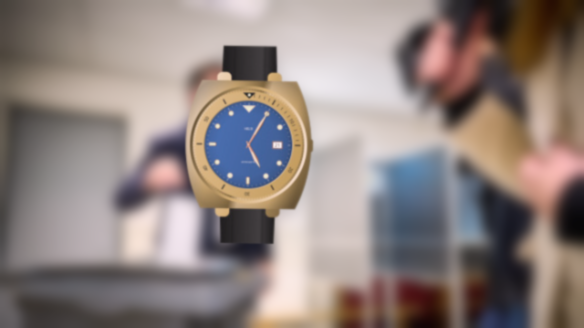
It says 5:05
